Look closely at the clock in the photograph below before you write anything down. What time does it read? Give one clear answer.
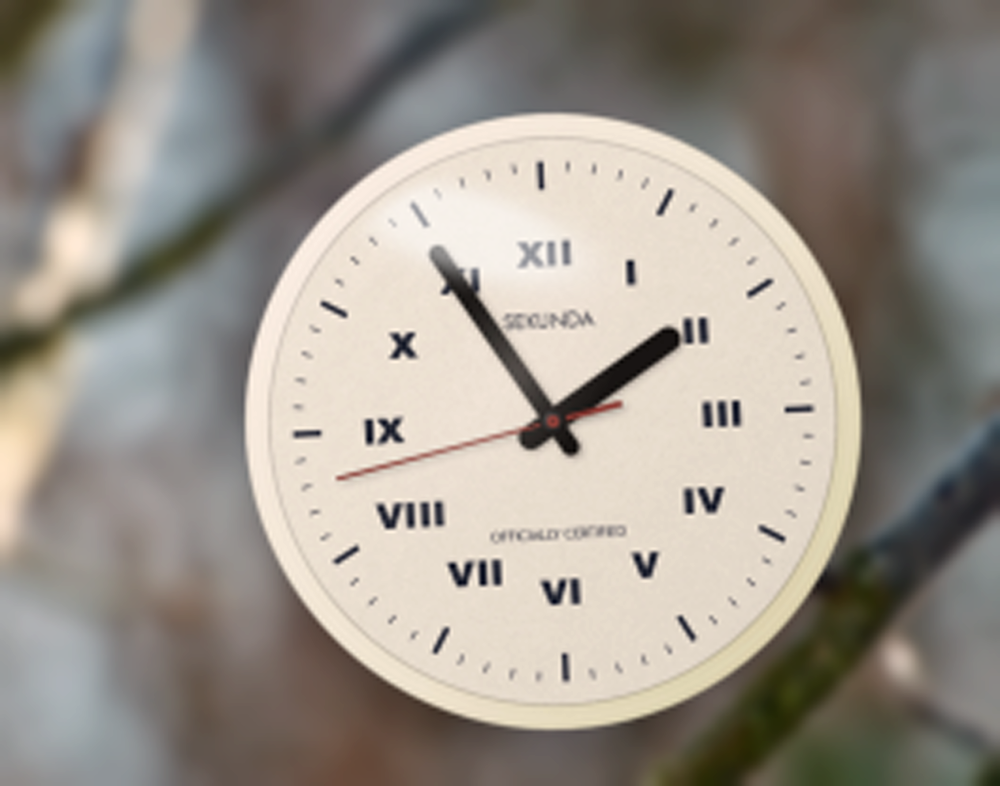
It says 1:54:43
